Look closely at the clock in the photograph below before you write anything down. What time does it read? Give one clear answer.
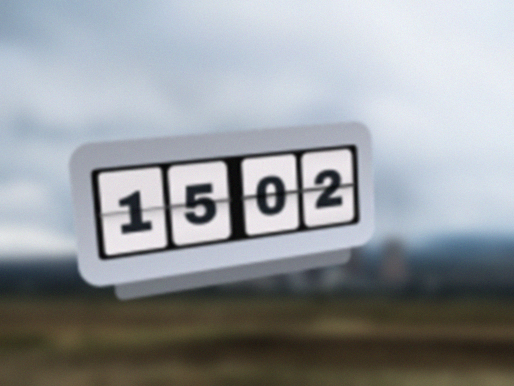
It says 15:02
